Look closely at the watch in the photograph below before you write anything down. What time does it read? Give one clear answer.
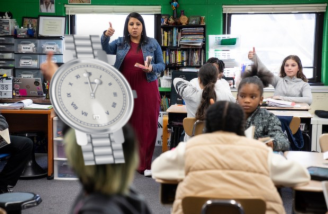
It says 12:59
